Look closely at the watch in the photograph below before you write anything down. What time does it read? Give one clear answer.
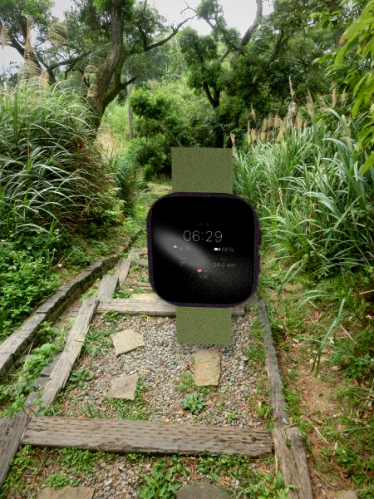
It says 6:29
